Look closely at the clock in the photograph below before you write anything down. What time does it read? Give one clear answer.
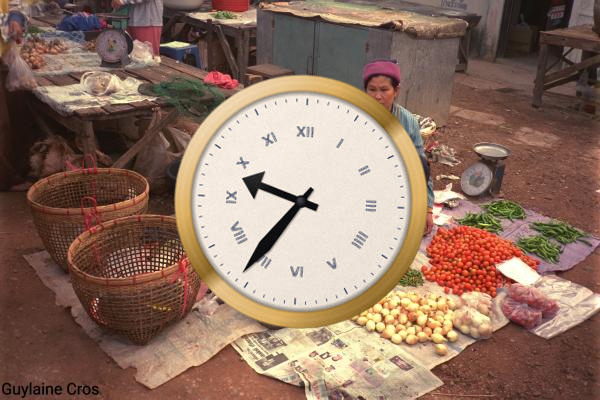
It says 9:36
